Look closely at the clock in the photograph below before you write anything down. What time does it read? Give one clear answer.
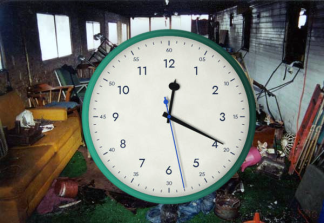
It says 12:19:28
